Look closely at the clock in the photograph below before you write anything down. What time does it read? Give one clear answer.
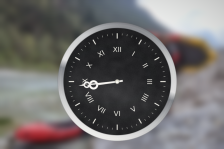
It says 8:44
